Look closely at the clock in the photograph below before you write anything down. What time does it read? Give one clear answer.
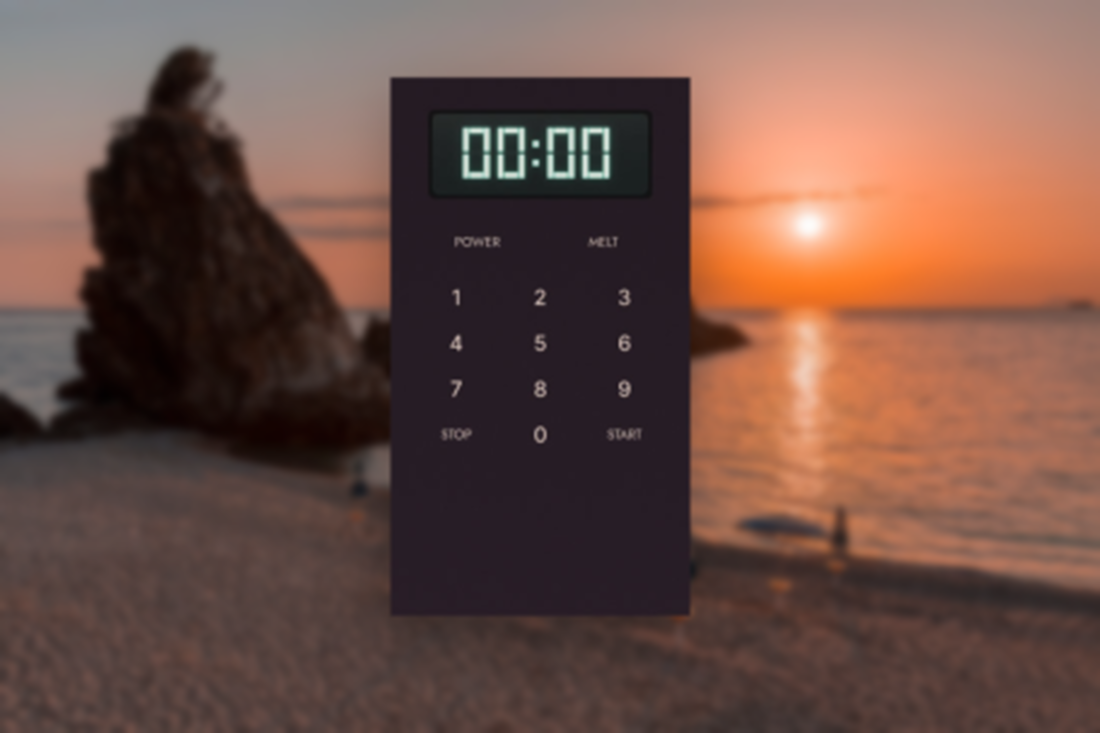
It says 0:00
